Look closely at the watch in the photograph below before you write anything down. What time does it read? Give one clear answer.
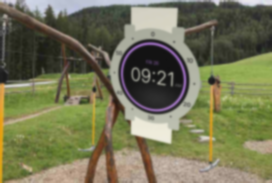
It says 9:21
